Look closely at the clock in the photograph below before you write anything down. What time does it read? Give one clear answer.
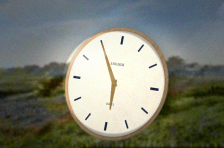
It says 5:55
